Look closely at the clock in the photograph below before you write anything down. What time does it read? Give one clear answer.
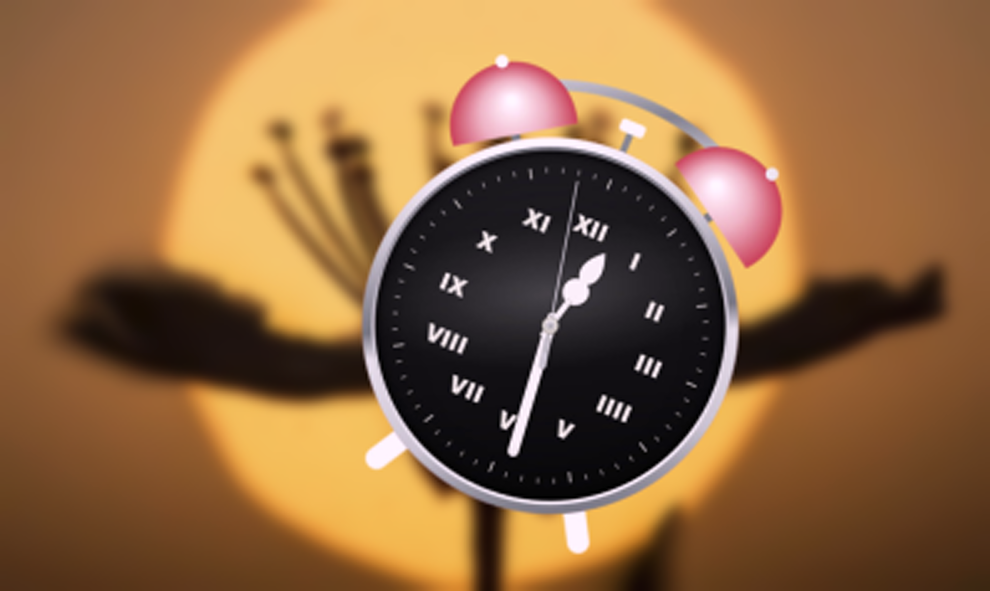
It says 12:28:58
